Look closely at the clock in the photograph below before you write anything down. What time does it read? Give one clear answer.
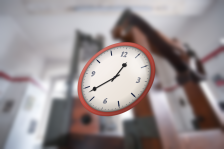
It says 12:38
